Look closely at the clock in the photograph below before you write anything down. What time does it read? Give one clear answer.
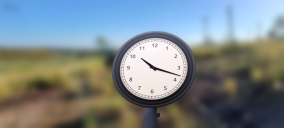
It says 10:18
